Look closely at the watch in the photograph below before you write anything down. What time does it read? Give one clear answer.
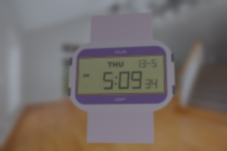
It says 5:09
